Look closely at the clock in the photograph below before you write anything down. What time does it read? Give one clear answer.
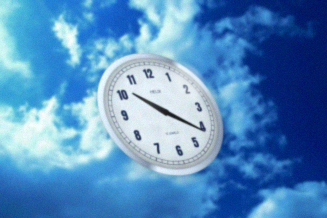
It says 10:21
